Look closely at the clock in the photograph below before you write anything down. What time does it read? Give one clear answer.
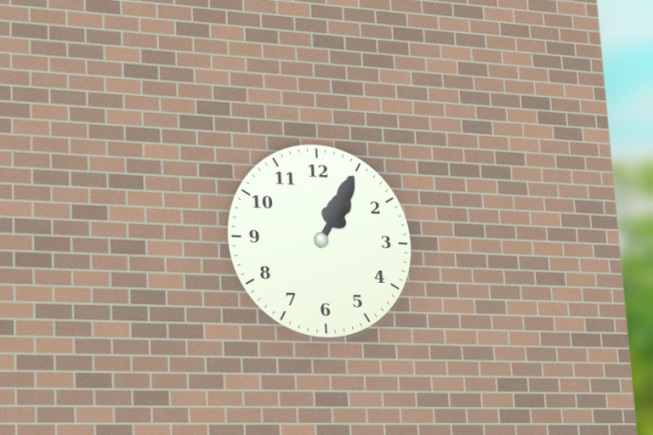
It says 1:05
